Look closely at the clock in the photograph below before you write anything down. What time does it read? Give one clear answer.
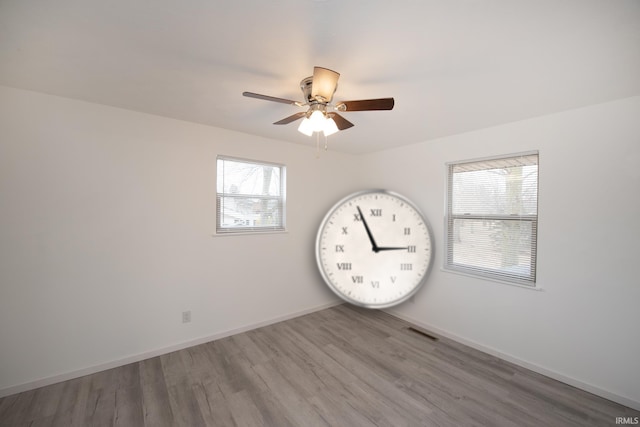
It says 2:56
